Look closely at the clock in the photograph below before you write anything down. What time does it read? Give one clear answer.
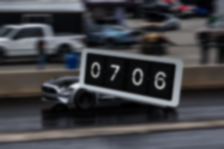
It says 7:06
